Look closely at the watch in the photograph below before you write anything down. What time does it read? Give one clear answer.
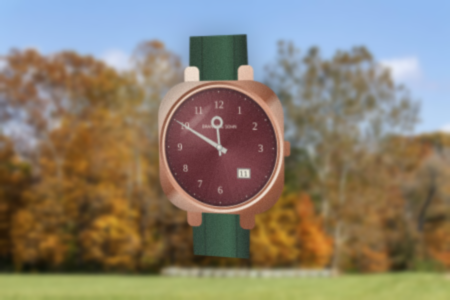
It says 11:50
